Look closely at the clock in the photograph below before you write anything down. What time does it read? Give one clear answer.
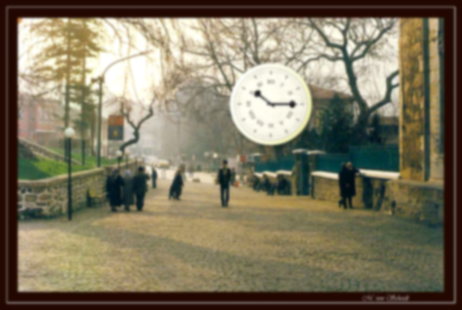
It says 10:15
